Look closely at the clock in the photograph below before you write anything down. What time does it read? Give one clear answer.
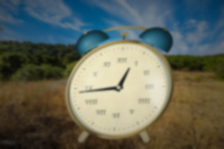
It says 12:44
